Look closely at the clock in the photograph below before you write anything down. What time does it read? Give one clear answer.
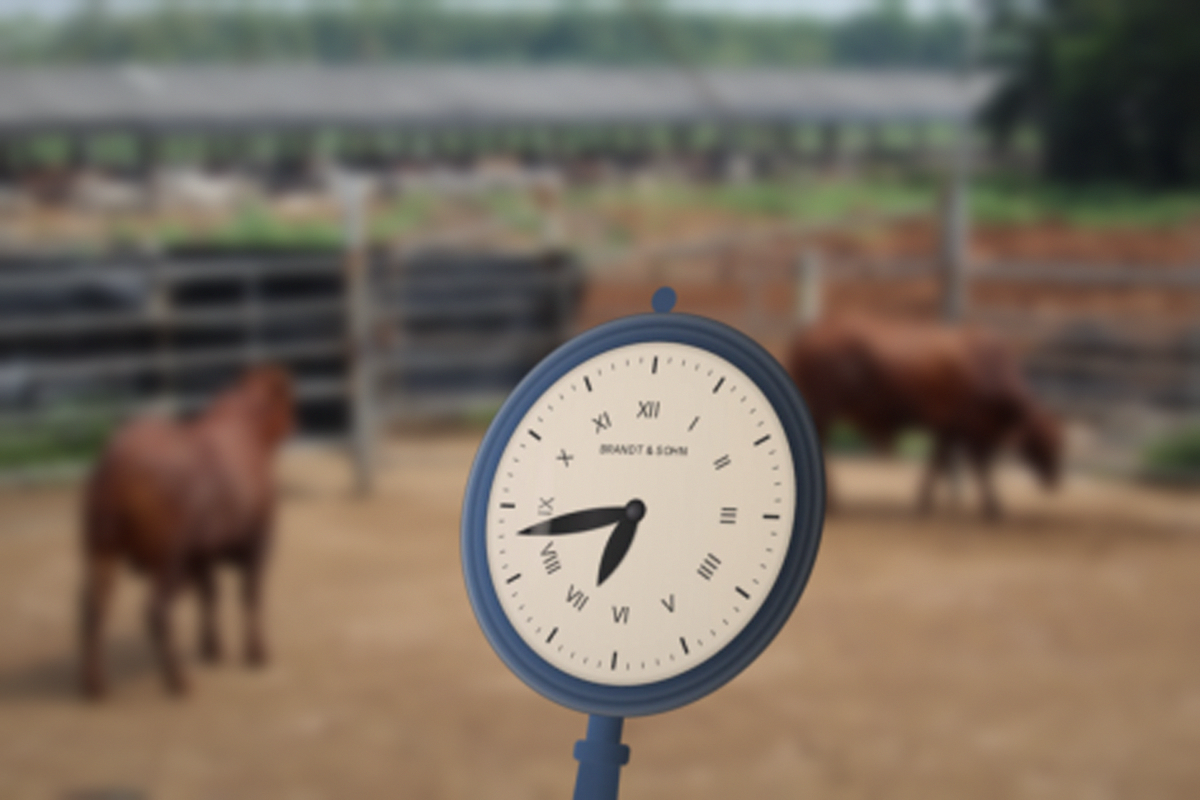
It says 6:43
